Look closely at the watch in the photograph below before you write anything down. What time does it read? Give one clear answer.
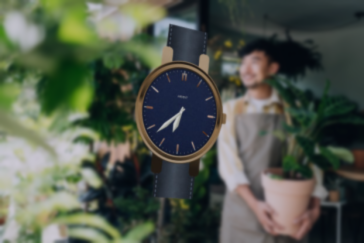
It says 6:38
